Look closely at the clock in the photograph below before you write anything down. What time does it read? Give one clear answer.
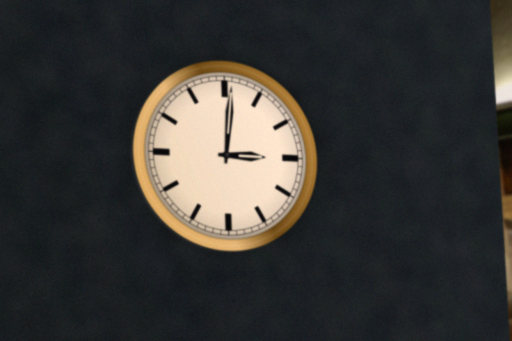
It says 3:01
